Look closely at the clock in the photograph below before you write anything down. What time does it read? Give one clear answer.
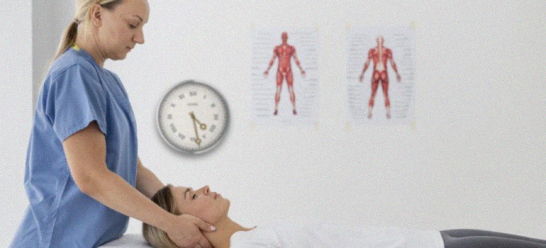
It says 4:28
